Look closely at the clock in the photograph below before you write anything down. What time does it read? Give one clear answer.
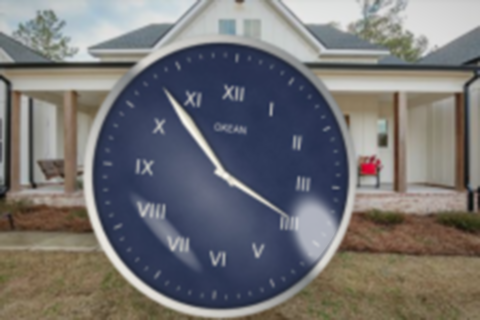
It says 3:53
